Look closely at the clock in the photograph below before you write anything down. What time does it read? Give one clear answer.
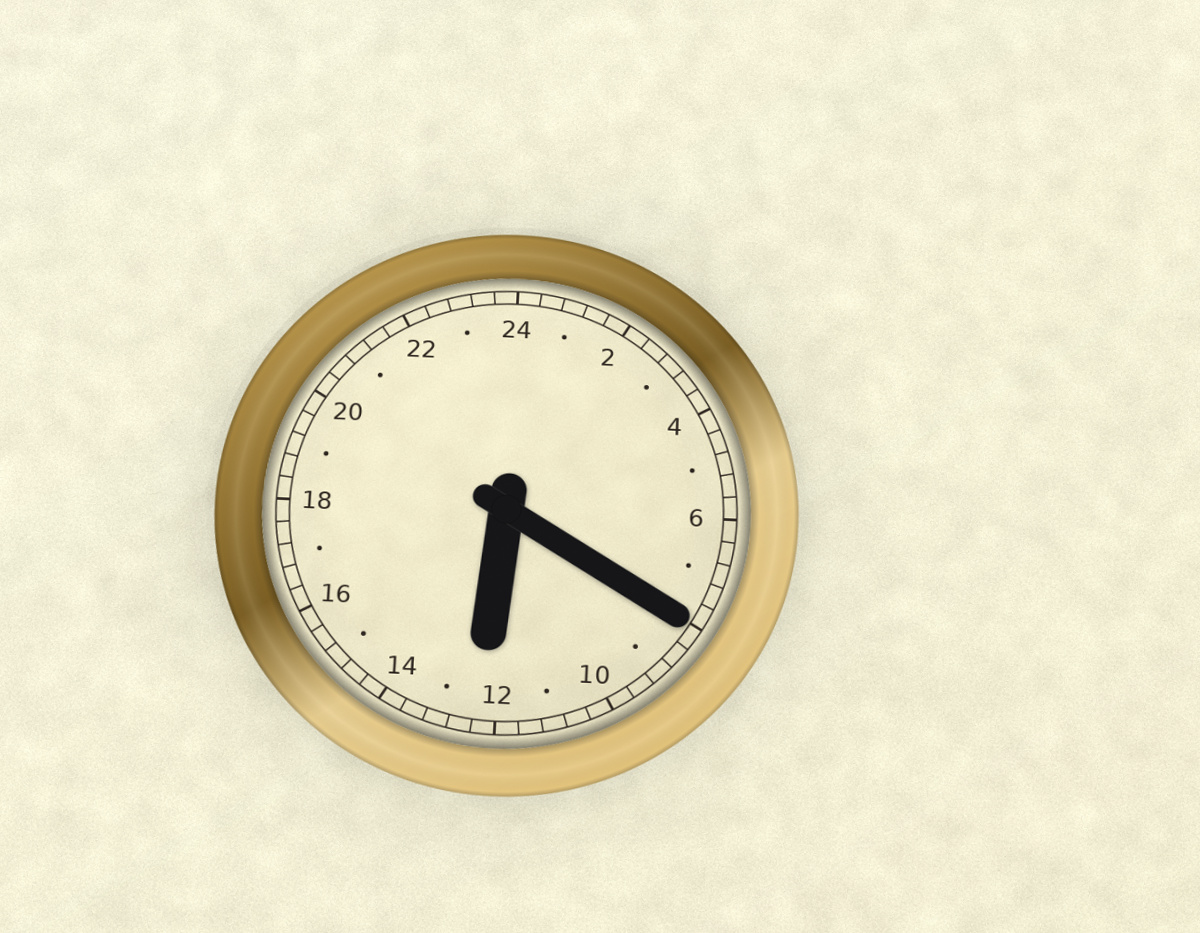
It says 12:20
